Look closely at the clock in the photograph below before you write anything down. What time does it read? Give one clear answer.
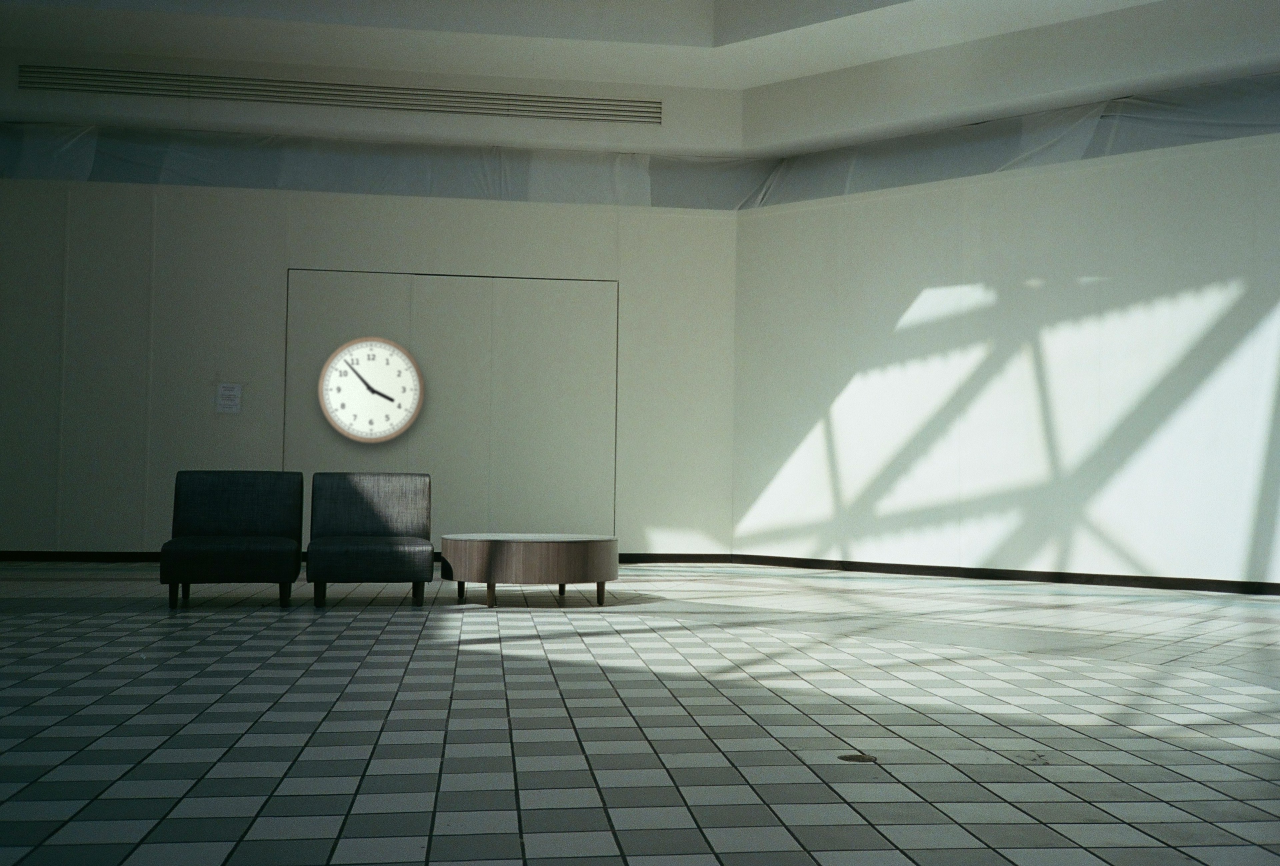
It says 3:53
